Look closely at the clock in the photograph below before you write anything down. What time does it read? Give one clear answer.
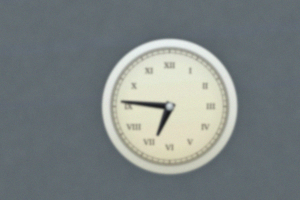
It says 6:46
